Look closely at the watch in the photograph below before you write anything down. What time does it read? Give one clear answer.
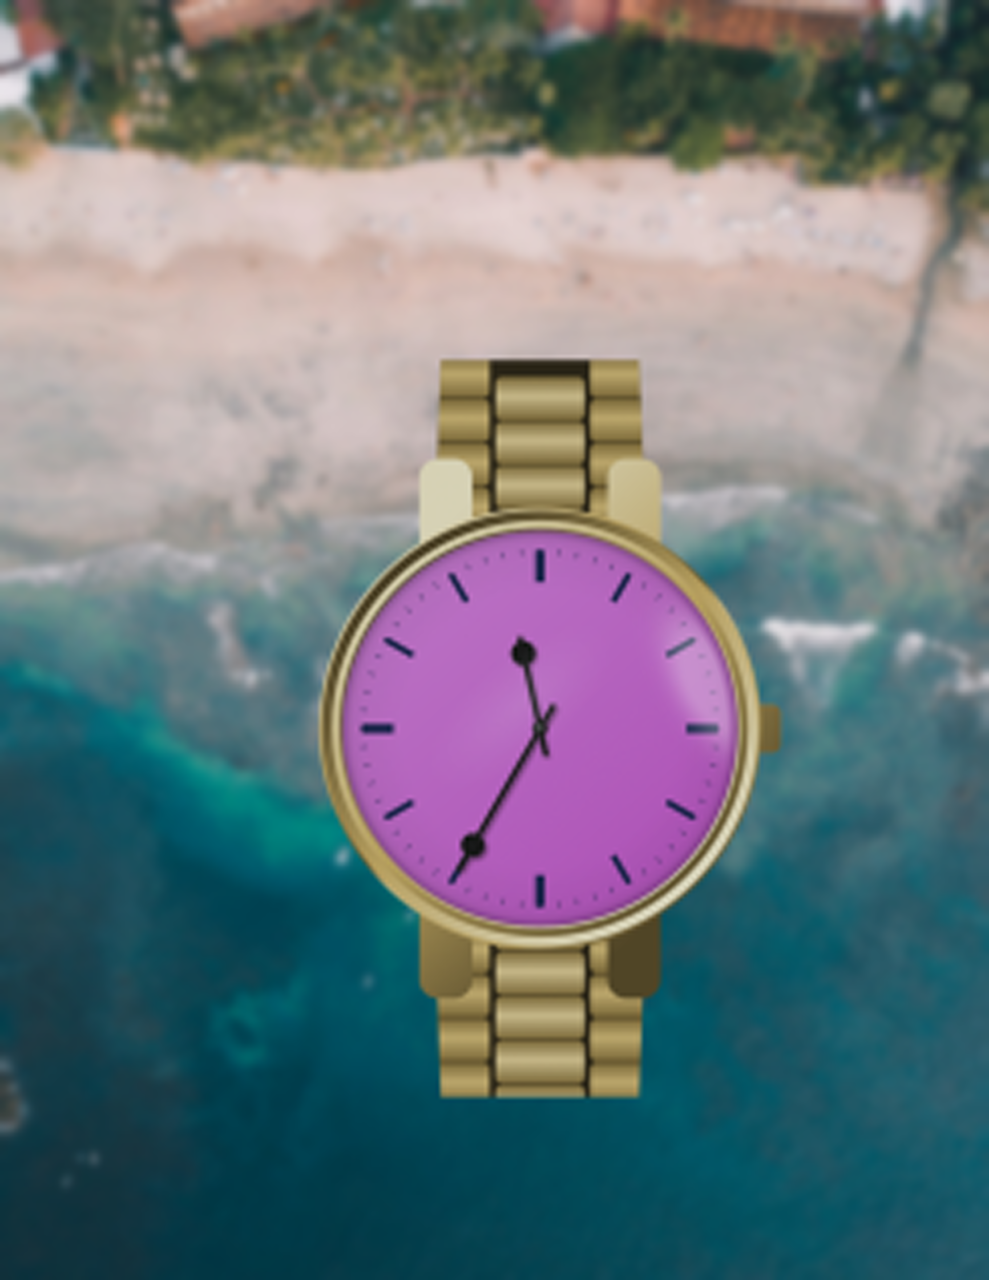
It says 11:35
